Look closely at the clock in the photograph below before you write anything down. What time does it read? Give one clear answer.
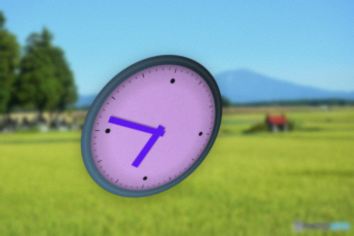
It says 6:47
